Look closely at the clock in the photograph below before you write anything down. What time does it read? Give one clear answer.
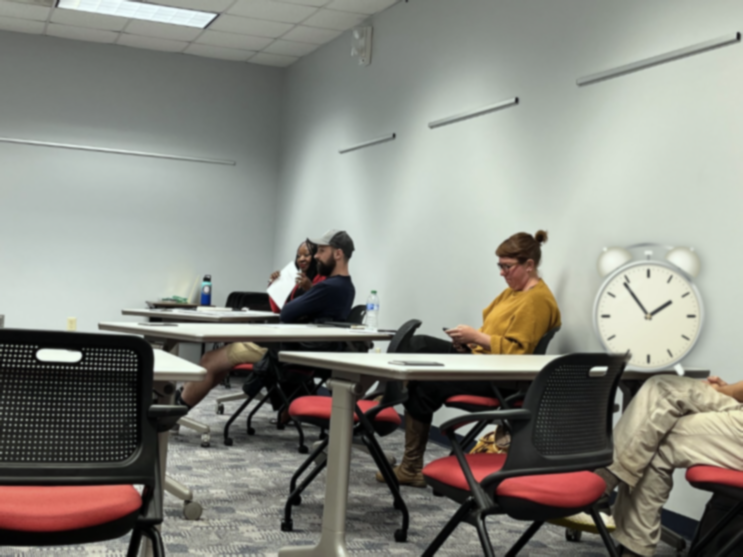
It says 1:54
